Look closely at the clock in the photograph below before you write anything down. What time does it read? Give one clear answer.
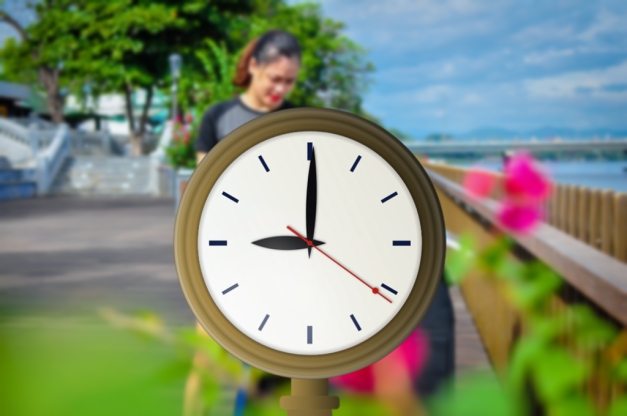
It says 9:00:21
